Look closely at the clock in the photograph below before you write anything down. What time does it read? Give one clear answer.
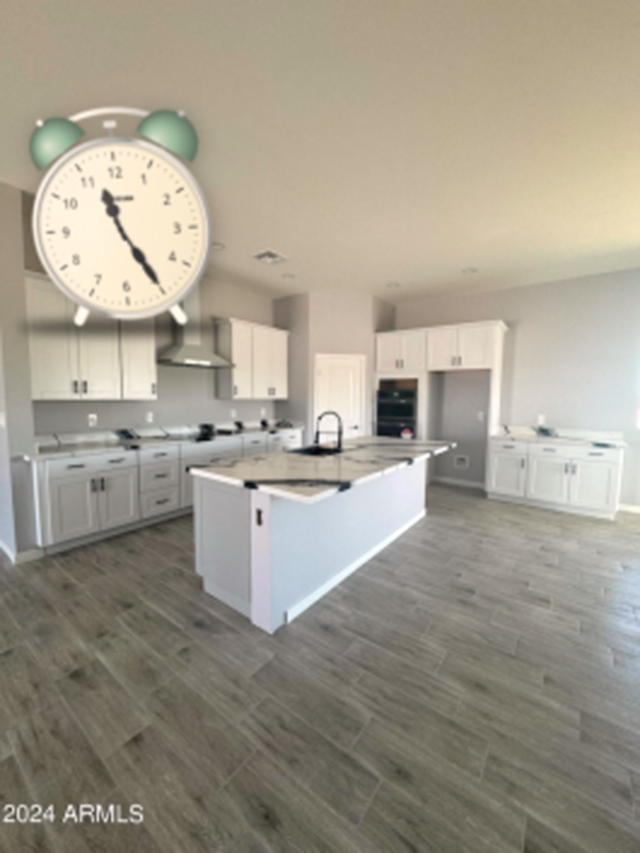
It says 11:25
